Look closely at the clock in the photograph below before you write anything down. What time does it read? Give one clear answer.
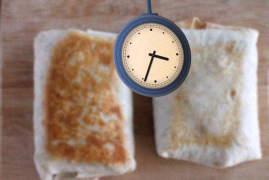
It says 3:34
